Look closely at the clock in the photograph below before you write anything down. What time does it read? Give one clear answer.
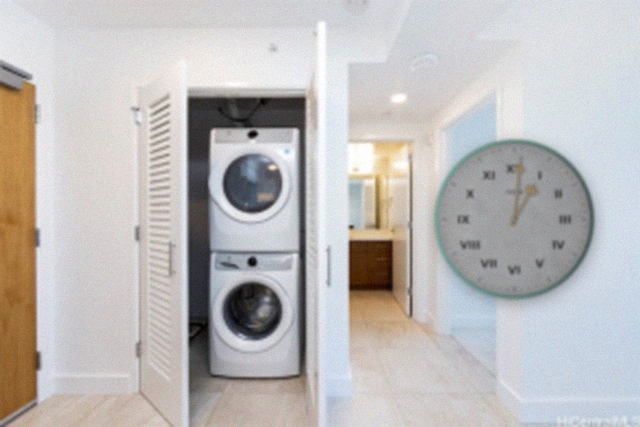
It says 1:01
